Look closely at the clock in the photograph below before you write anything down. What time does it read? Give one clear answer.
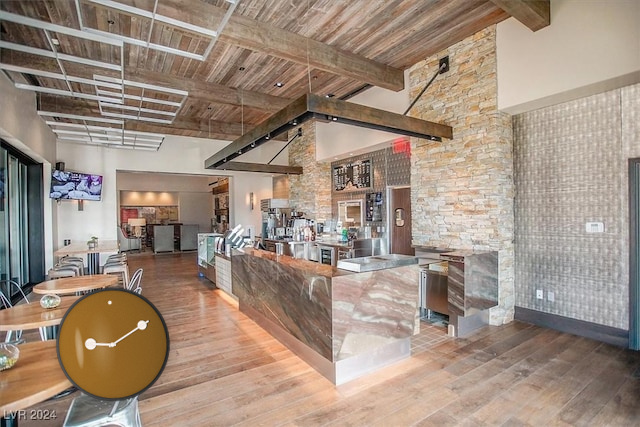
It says 9:10
